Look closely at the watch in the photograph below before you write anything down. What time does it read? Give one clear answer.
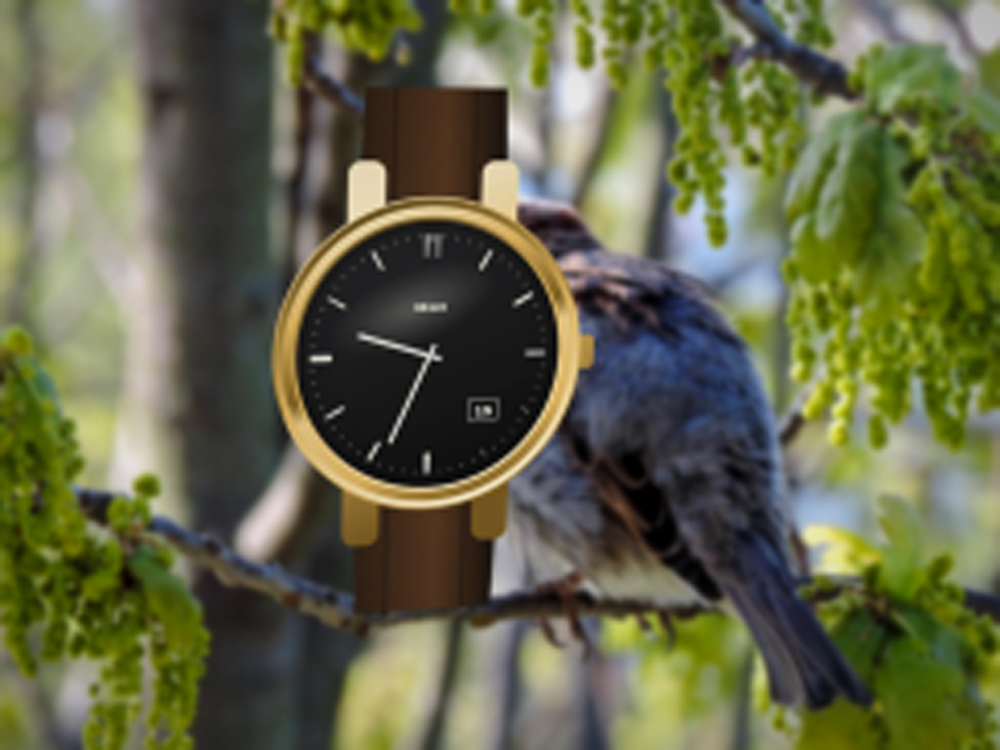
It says 9:34
